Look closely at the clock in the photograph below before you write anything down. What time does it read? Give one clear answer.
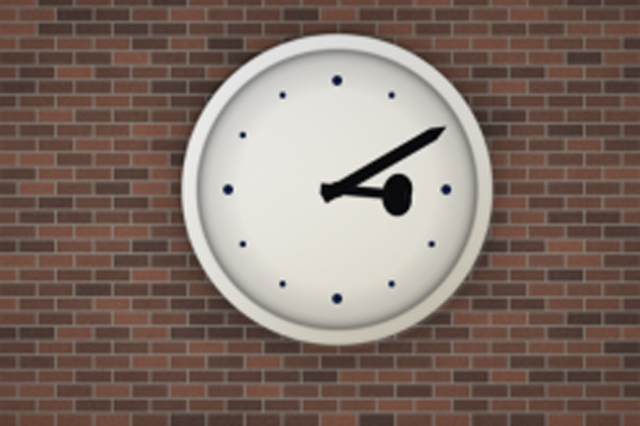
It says 3:10
